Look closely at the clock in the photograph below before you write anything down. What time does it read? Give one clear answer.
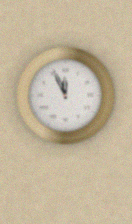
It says 11:56
